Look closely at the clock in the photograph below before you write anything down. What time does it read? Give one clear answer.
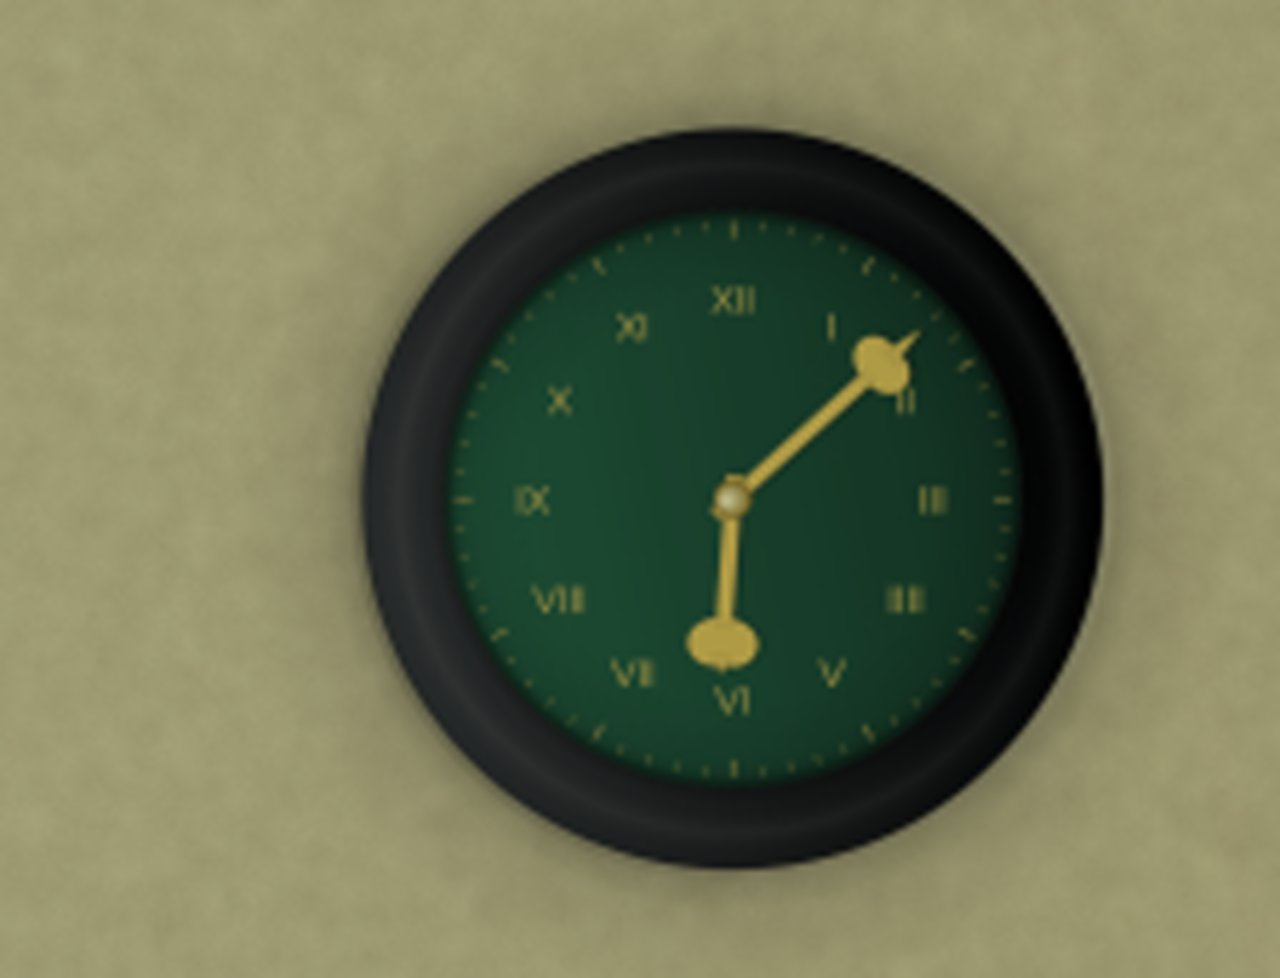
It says 6:08
